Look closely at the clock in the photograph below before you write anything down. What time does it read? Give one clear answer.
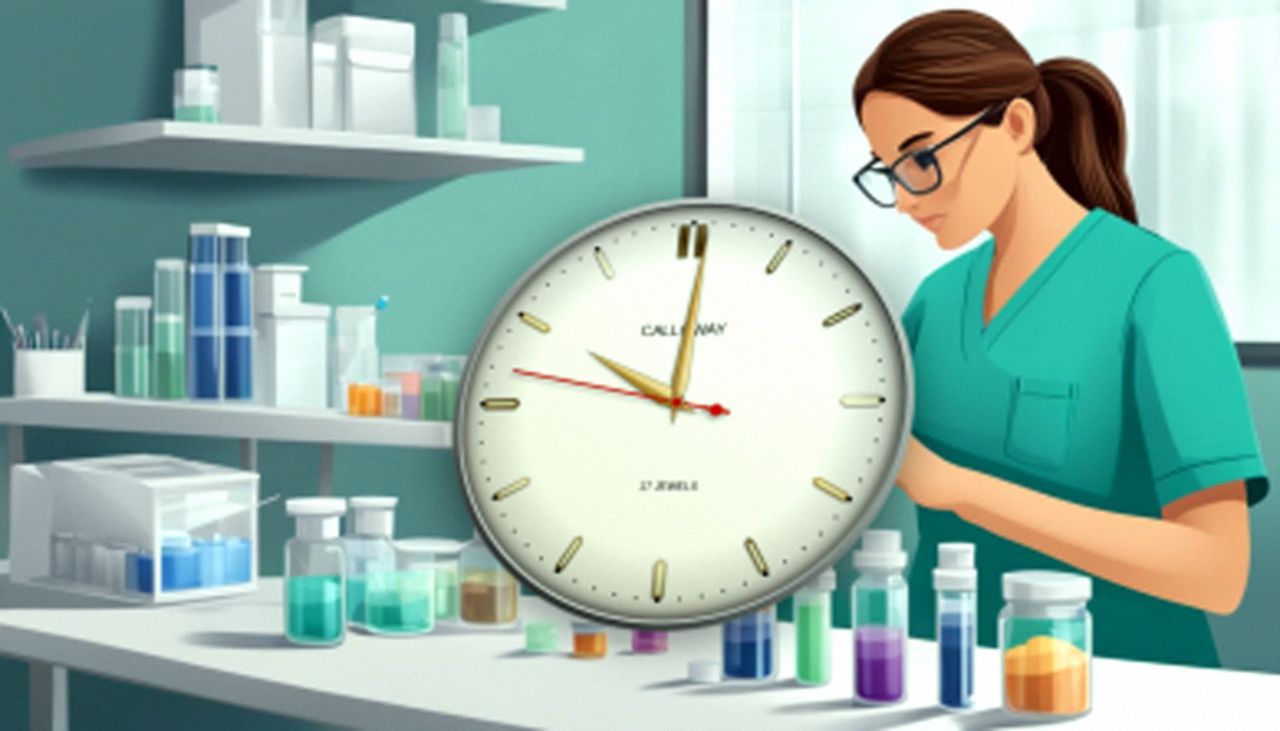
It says 10:00:47
